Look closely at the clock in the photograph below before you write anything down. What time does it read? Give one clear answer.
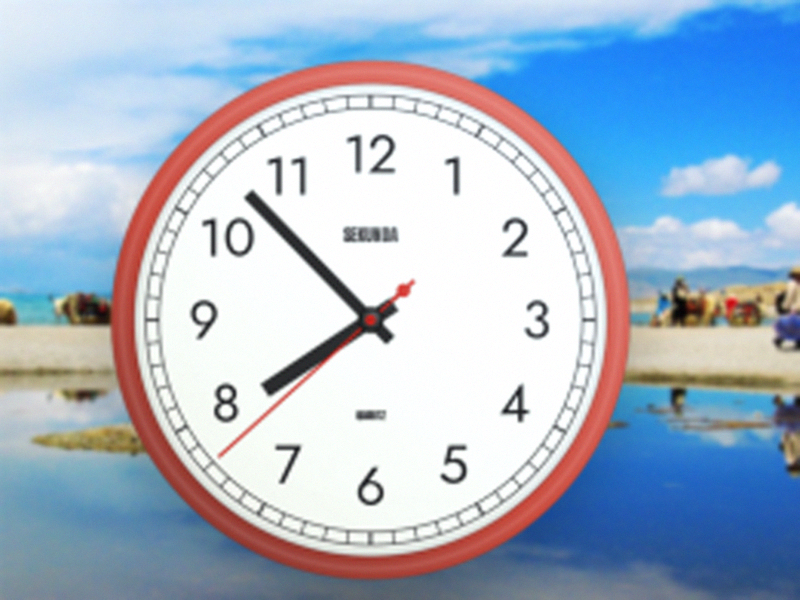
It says 7:52:38
